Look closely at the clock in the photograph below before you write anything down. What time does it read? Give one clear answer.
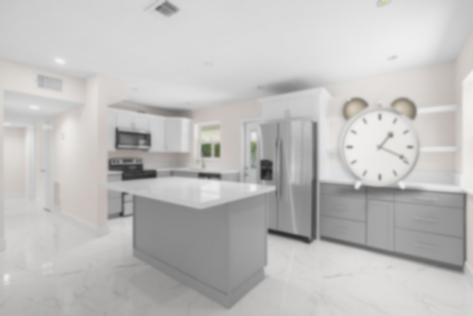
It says 1:19
